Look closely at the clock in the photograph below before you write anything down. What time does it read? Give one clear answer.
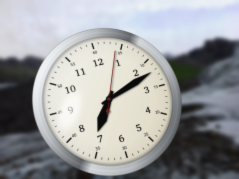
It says 7:12:04
